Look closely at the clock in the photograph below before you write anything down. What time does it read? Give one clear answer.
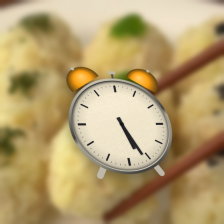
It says 5:26
